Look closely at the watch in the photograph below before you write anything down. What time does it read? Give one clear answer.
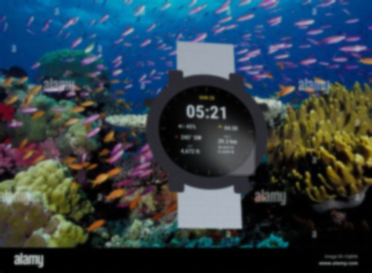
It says 5:21
